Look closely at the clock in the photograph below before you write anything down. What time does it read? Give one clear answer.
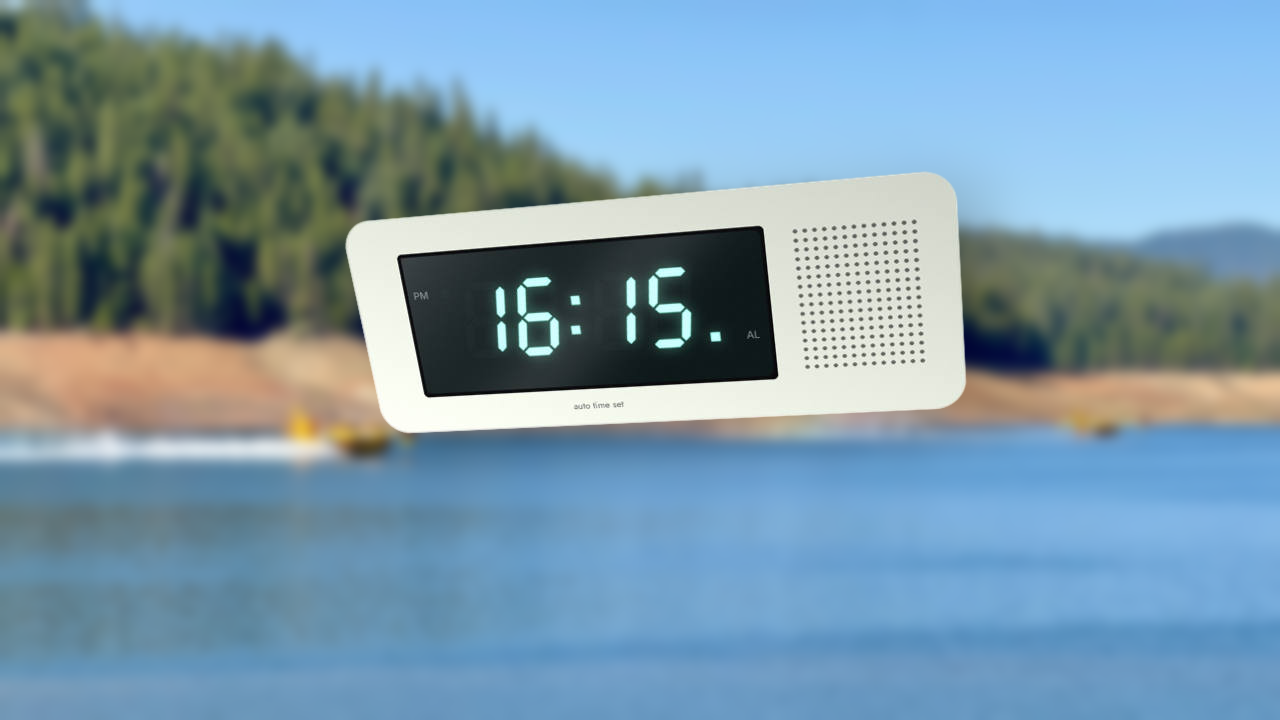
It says 16:15
